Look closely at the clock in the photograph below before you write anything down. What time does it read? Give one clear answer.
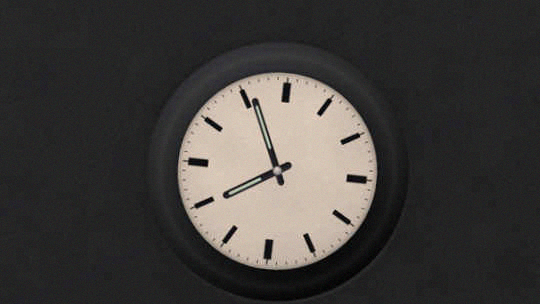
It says 7:56
